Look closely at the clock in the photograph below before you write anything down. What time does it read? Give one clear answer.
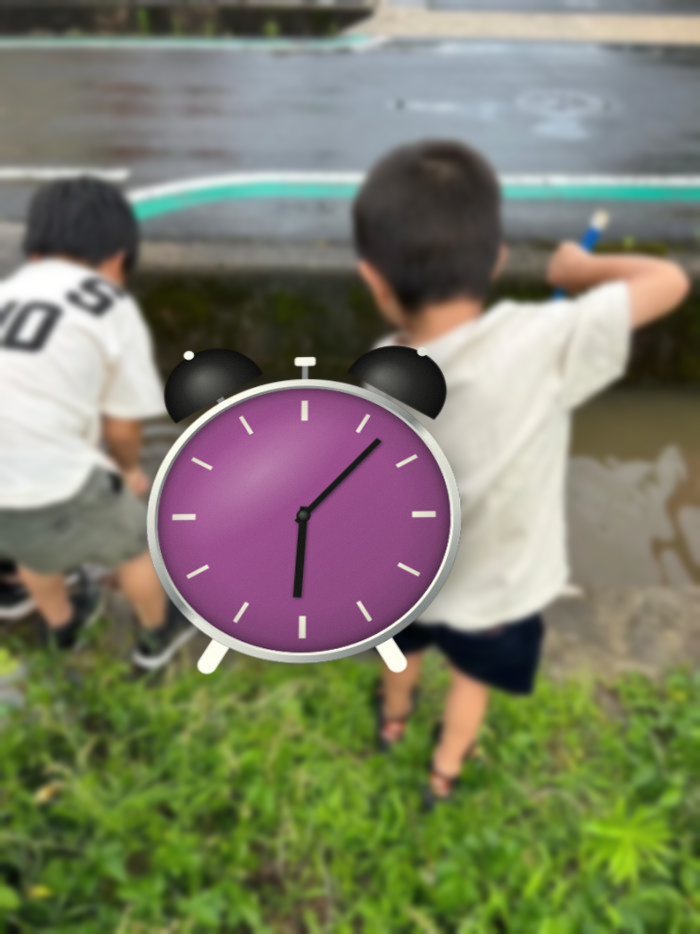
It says 6:07
